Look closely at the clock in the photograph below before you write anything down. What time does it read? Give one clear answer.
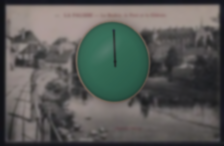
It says 12:00
